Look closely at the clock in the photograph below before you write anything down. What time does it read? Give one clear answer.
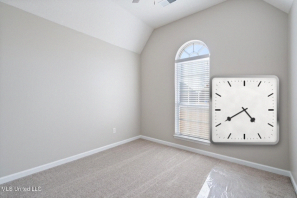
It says 4:40
